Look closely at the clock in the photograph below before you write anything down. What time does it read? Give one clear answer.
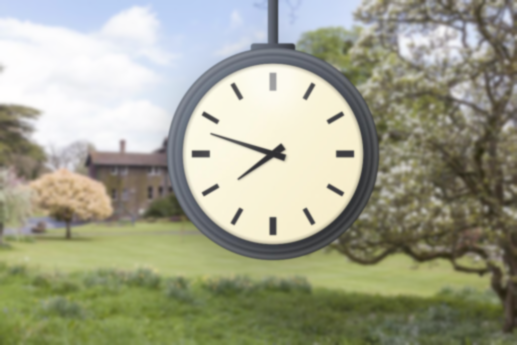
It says 7:48
